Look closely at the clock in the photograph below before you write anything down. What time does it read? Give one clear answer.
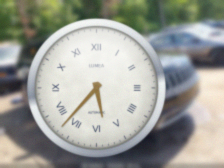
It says 5:37
